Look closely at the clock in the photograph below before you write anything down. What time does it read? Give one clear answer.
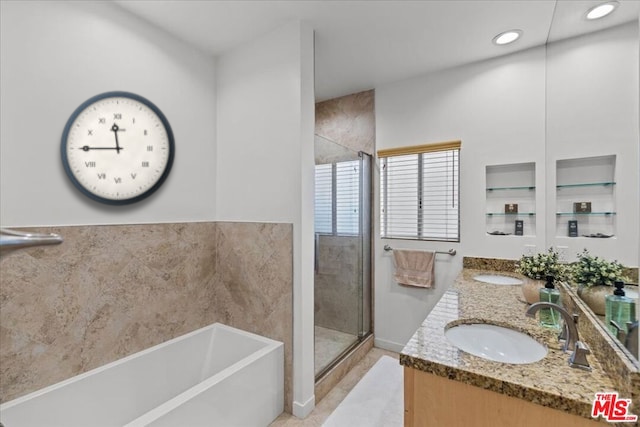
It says 11:45
